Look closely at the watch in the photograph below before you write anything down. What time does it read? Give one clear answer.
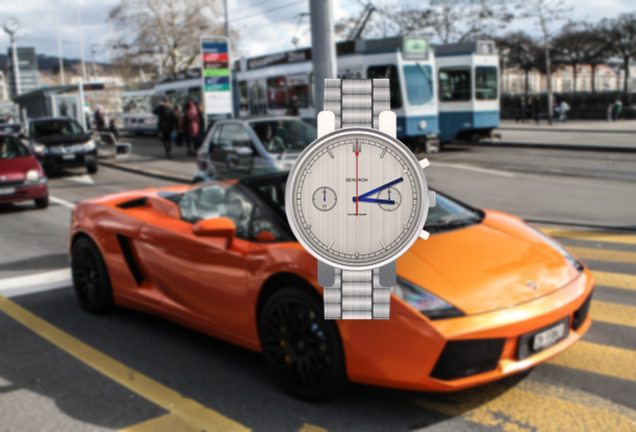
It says 3:11
